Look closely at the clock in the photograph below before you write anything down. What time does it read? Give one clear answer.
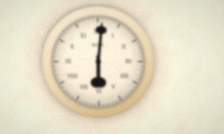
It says 6:01
